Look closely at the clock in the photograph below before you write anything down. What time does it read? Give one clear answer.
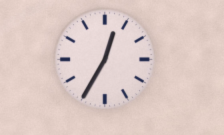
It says 12:35
